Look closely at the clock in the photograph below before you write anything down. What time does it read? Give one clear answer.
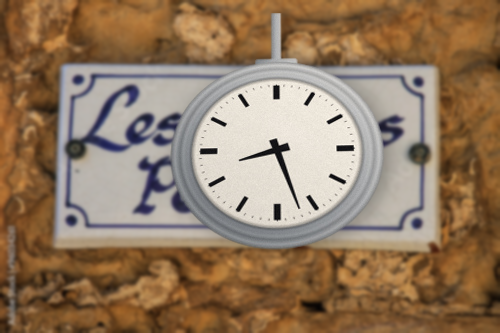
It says 8:27
